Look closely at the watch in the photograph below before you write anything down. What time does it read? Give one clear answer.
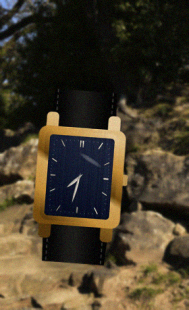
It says 7:32
